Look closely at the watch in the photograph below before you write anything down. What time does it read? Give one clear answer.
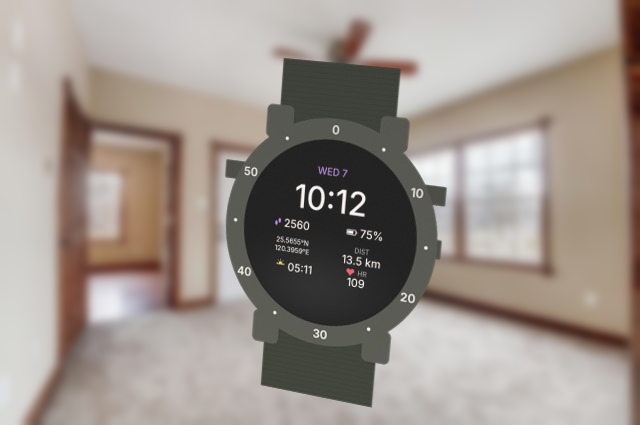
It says 10:12
